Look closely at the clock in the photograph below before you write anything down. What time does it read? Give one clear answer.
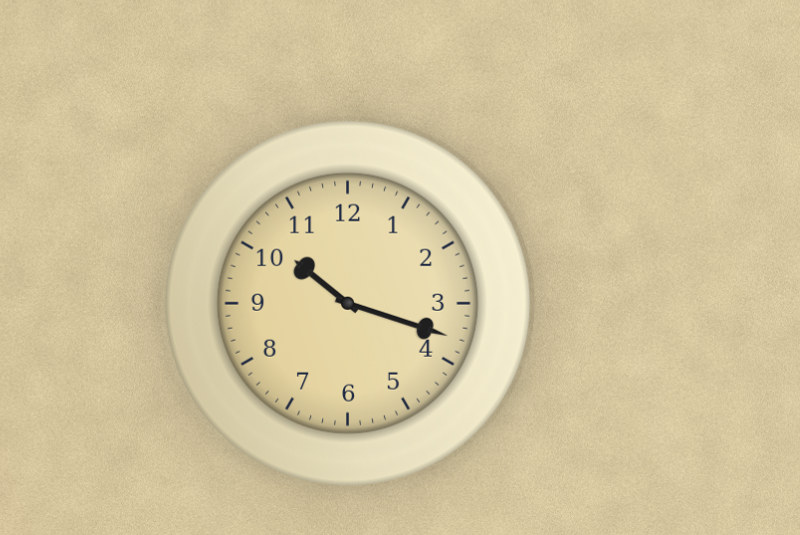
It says 10:18
